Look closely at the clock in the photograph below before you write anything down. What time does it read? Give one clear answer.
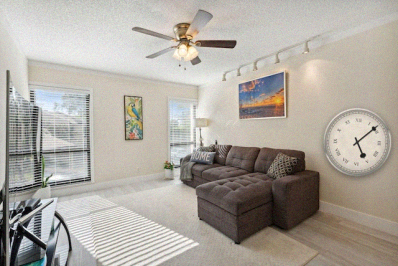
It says 5:08
